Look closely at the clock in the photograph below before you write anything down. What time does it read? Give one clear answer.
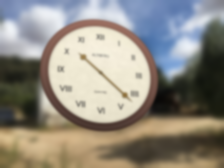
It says 10:22
